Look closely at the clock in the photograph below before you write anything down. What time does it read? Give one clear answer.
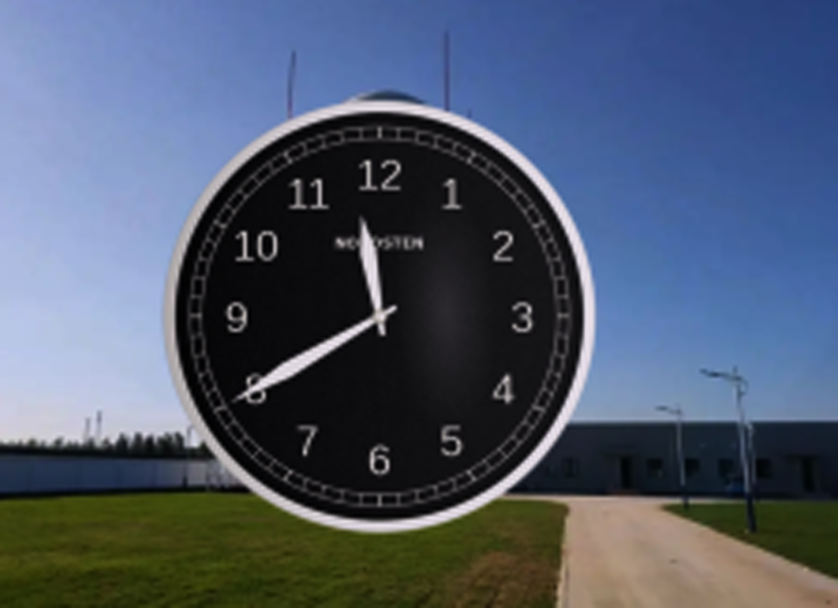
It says 11:40
